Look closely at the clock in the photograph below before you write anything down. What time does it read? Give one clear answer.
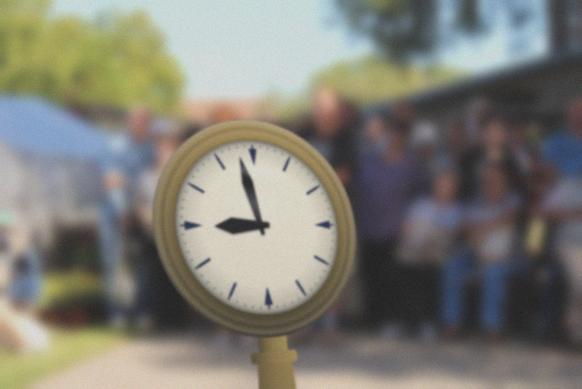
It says 8:58
